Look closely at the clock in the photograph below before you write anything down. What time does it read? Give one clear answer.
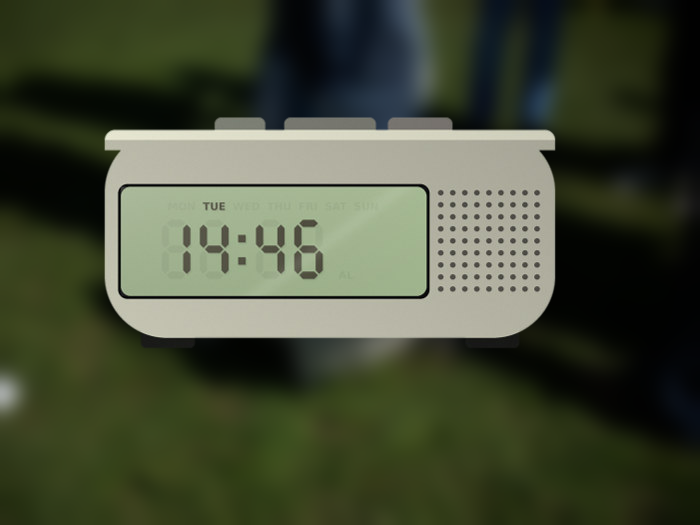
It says 14:46
